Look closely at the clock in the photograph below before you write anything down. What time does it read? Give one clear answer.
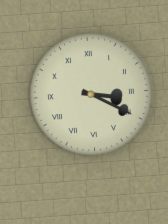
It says 3:20
